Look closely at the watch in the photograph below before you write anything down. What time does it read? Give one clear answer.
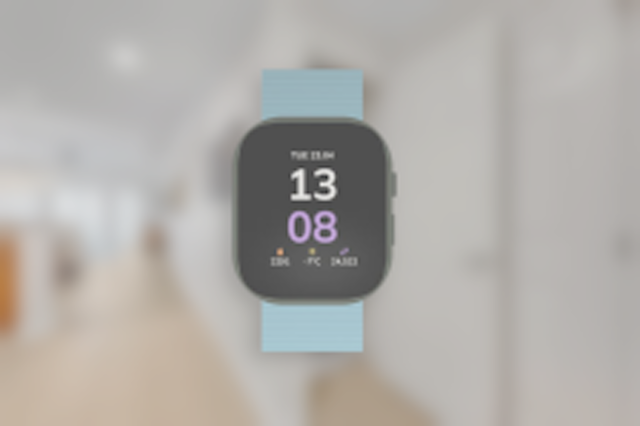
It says 13:08
